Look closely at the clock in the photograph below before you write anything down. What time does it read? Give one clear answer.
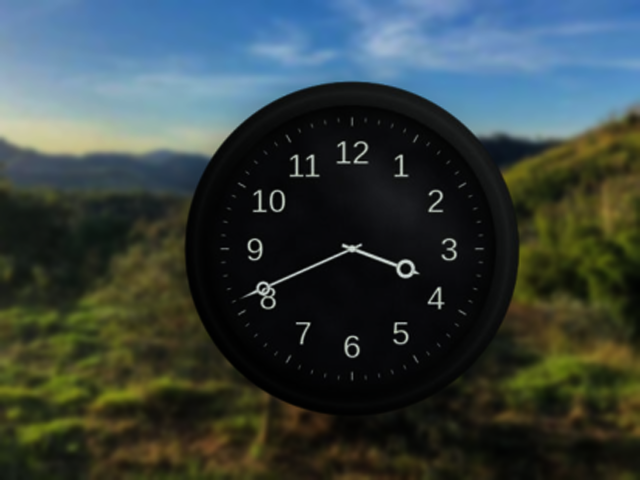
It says 3:41
